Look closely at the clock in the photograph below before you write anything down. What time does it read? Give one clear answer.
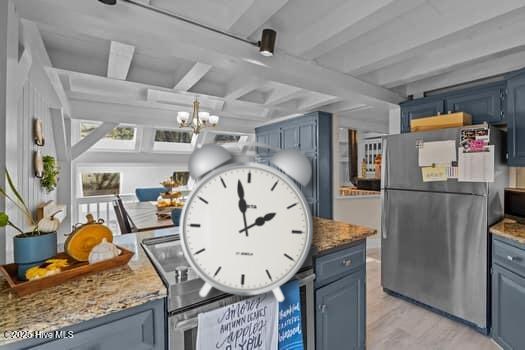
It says 1:58
